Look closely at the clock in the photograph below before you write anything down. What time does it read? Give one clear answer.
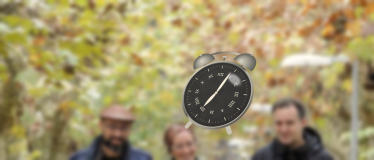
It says 7:04
